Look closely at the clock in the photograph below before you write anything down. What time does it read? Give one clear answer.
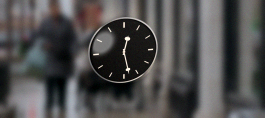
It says 12:28
